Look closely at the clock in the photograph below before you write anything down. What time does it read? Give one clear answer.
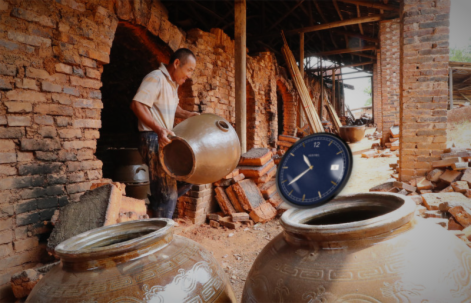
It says 10:38
